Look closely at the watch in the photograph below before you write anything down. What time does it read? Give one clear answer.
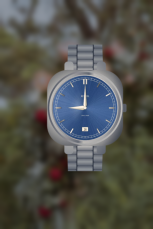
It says 9:00
